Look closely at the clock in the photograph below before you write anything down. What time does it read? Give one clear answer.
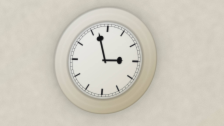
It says 2:57
